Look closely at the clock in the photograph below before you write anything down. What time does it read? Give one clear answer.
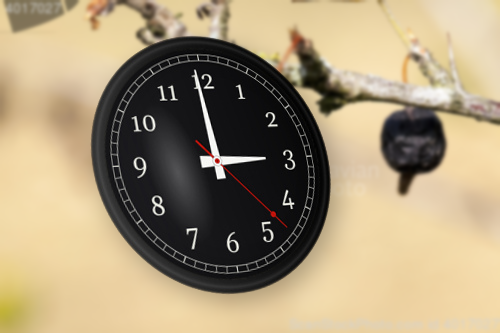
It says 2:59:23
